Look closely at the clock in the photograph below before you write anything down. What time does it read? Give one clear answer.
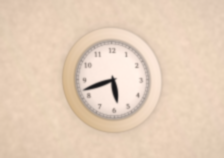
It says 5:42
